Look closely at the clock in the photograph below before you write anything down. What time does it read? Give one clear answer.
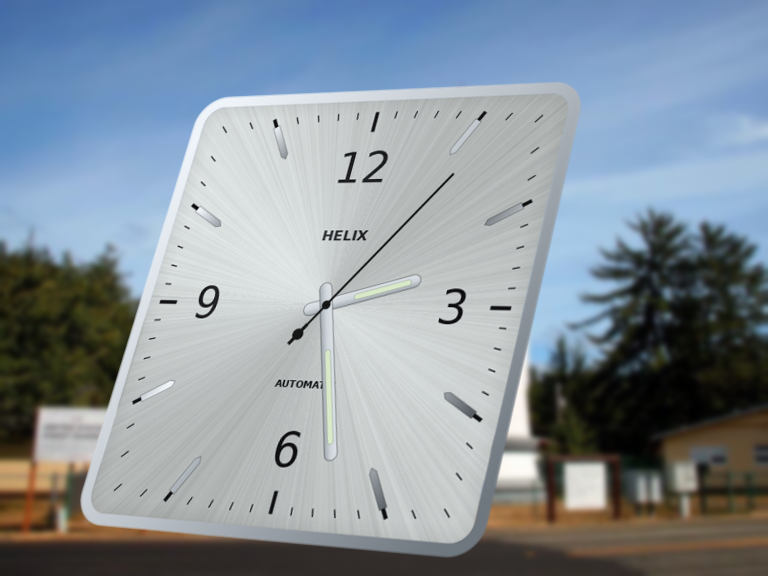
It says 2:27:06
